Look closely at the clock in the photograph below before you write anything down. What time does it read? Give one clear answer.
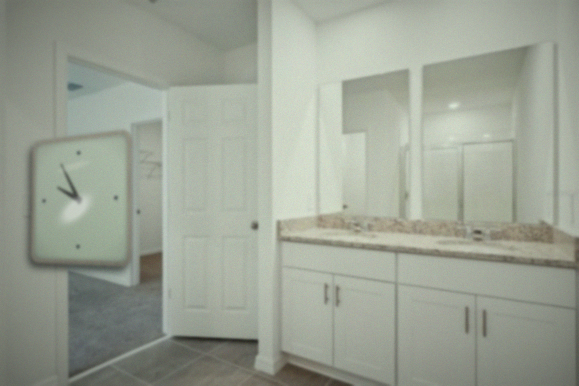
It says 9:55
